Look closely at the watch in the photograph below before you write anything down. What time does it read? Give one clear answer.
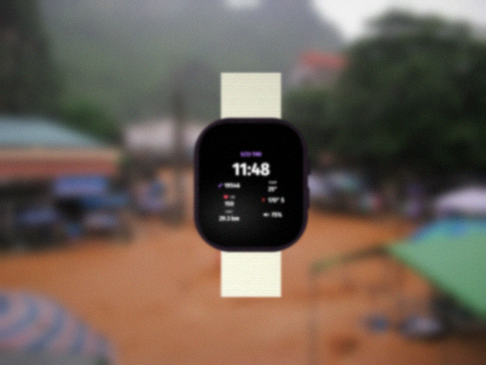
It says 11:48
